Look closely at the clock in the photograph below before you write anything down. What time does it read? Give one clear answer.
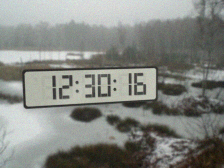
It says 12:30:16
